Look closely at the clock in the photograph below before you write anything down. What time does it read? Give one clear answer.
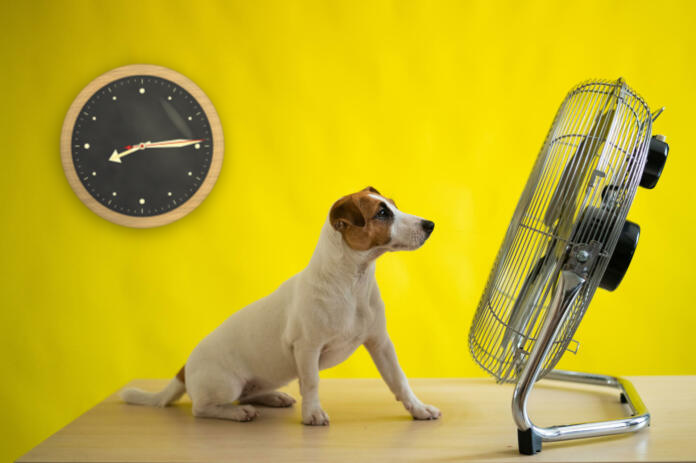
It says 8:14:14
